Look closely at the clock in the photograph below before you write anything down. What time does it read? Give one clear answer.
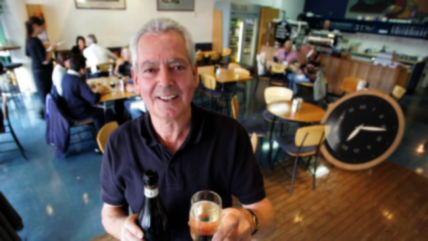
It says 7:16
